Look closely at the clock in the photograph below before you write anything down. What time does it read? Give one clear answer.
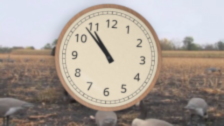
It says 10:53
